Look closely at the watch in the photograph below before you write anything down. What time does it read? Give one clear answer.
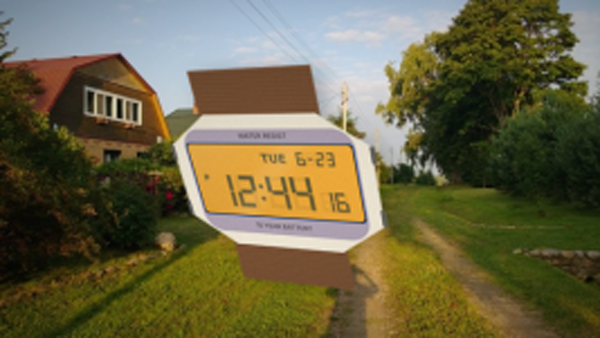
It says 12:44:16
